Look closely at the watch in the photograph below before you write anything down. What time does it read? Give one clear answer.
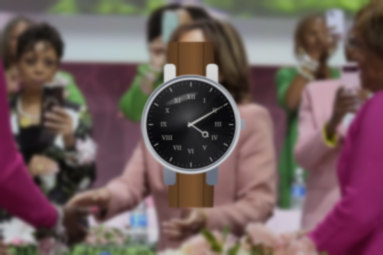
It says 4:10
